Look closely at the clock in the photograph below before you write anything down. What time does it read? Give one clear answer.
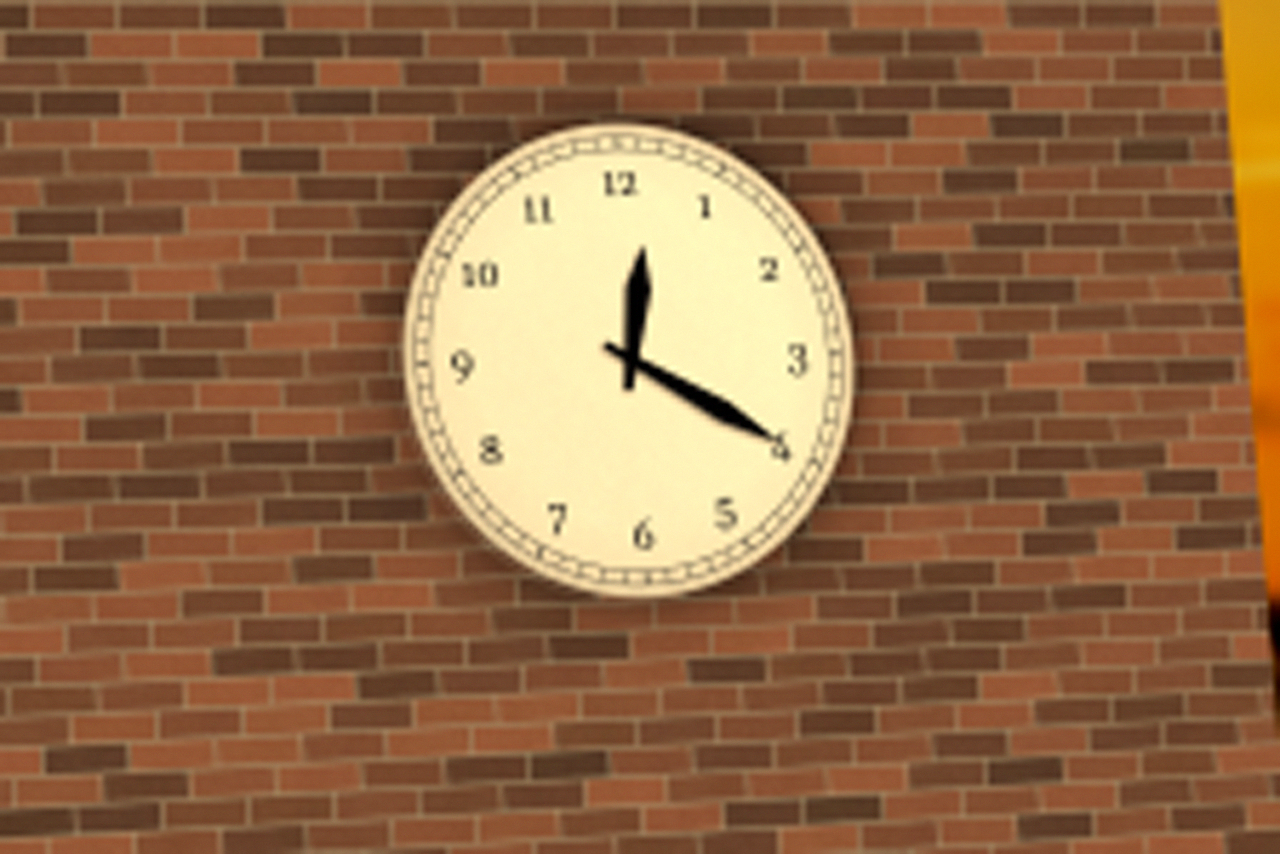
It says 12:20
